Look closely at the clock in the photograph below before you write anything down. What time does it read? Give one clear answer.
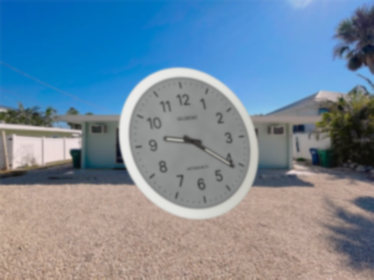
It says 9:21
